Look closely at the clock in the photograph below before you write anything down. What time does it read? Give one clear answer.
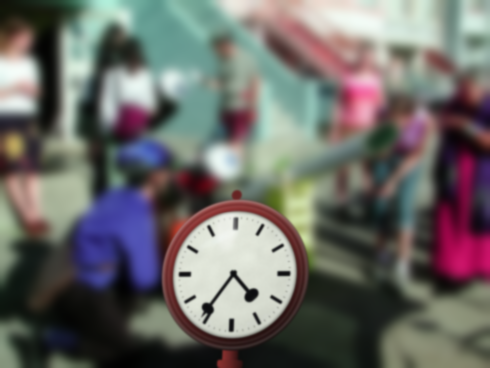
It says 4:36
